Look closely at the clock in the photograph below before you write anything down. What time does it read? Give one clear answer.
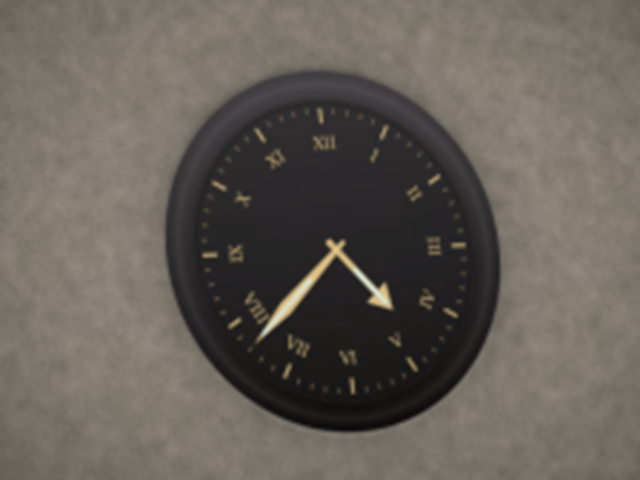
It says 4:38
